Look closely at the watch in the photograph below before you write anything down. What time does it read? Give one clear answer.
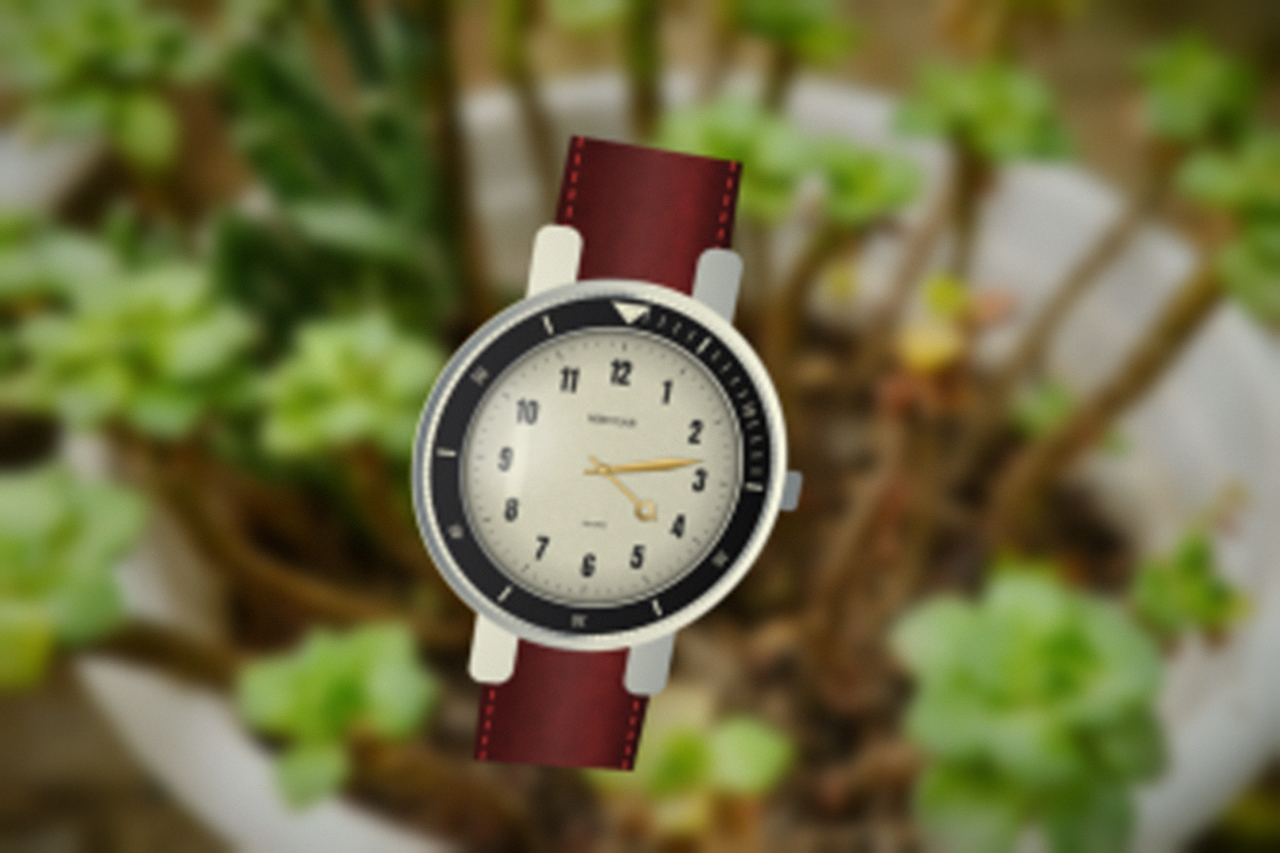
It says 4:13
